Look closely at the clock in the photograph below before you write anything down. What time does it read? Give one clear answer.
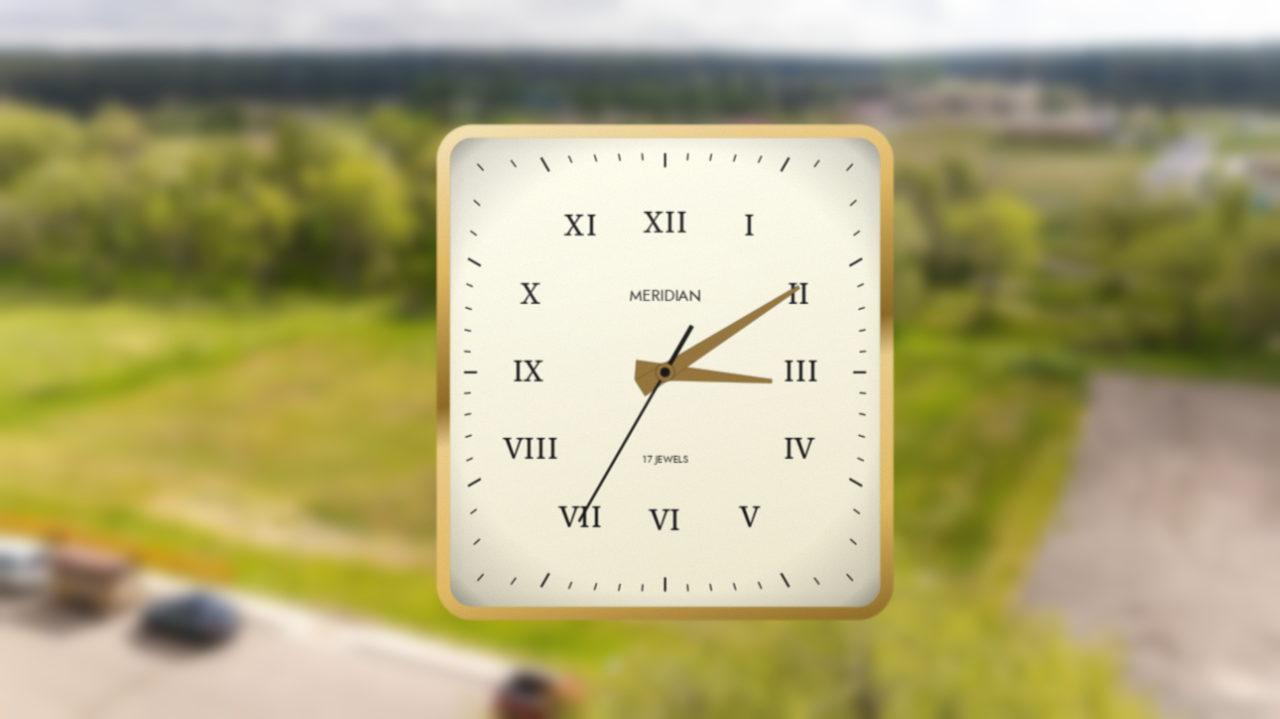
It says 3:09:35
